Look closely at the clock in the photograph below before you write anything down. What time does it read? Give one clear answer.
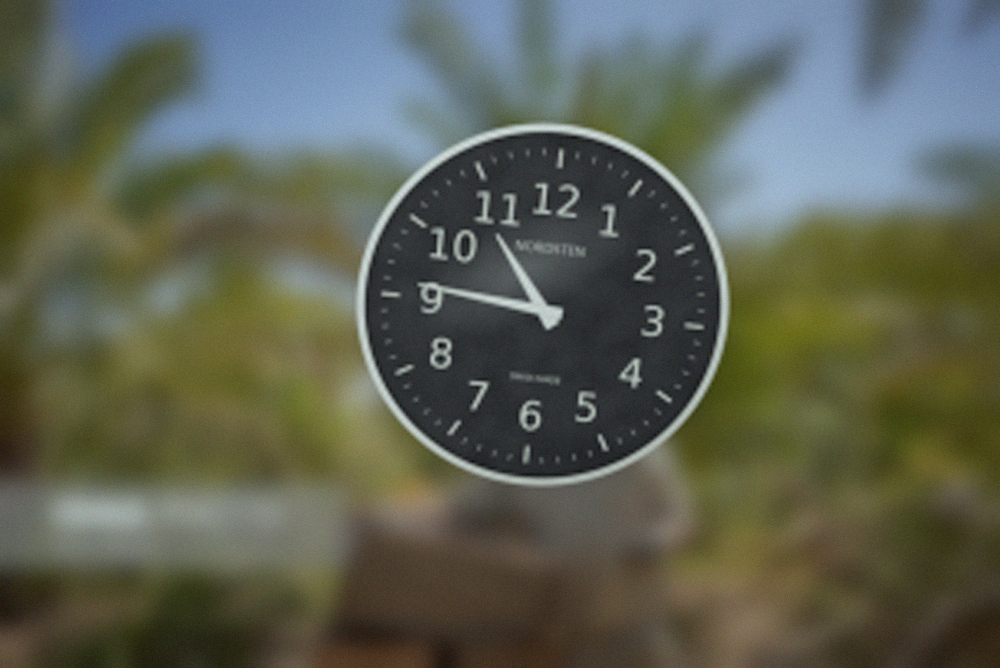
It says 10:46
